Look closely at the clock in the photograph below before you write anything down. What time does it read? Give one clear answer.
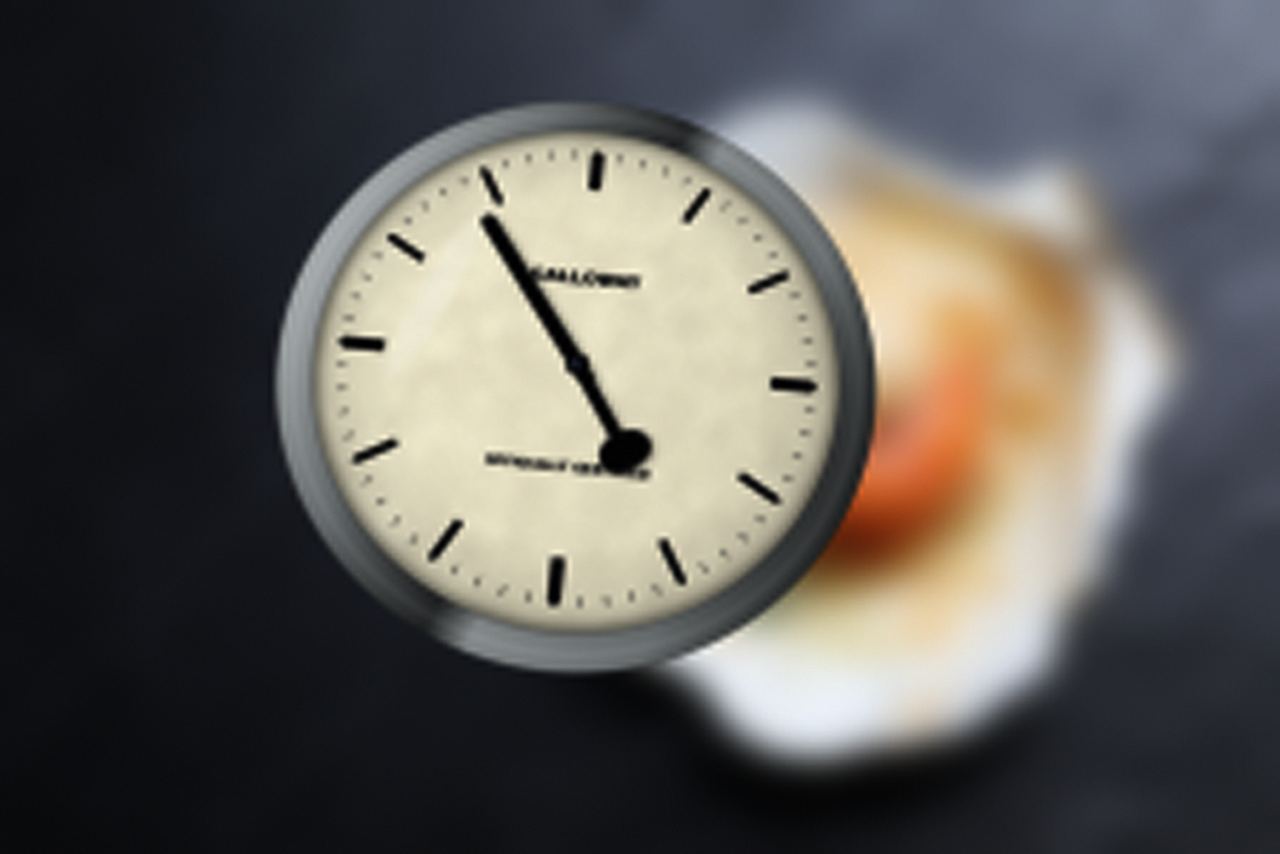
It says 4:54
